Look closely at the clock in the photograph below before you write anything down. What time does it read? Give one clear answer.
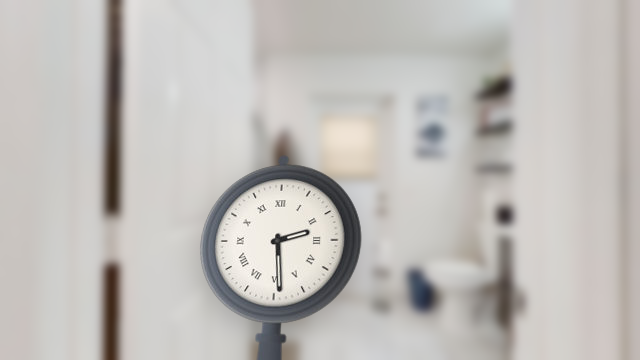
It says 2:29
